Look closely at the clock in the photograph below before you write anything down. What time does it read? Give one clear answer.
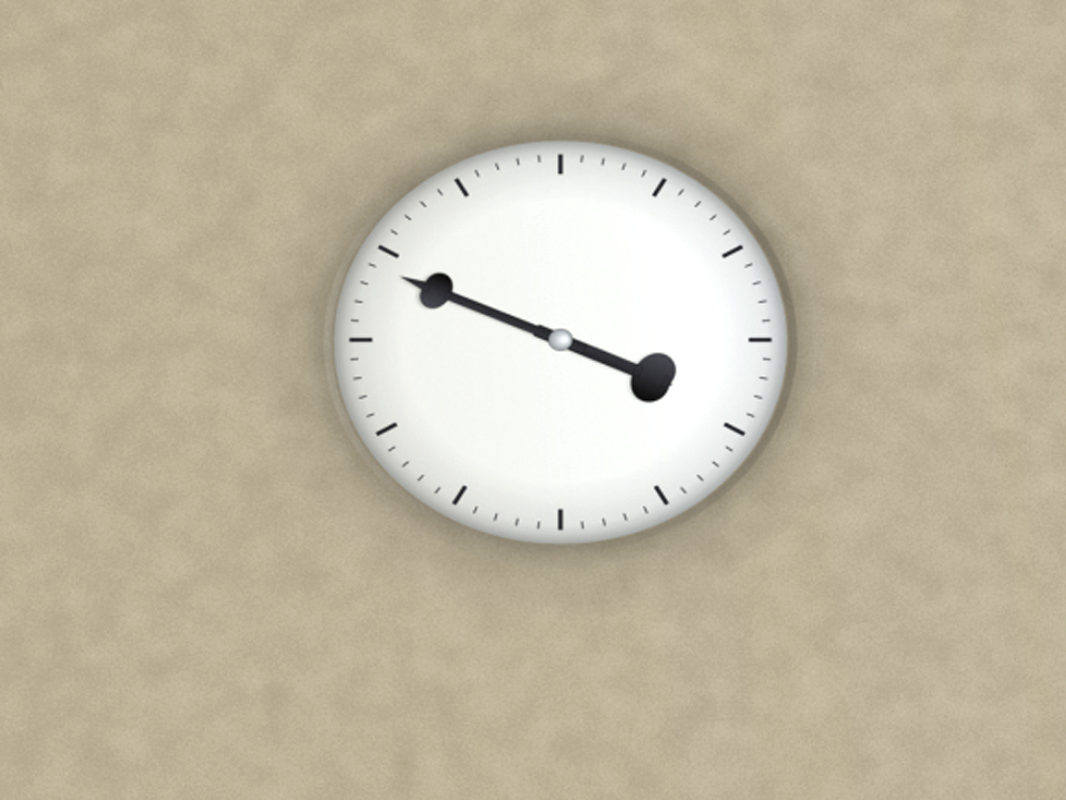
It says 3:49
